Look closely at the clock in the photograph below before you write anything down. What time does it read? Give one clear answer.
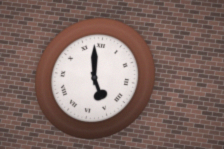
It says 4:58
